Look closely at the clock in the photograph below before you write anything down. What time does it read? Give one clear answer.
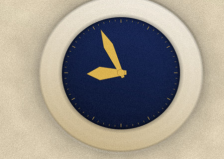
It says 8:56
